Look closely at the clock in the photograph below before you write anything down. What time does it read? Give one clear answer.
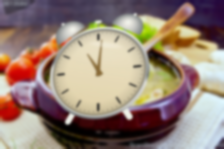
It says 11:01
